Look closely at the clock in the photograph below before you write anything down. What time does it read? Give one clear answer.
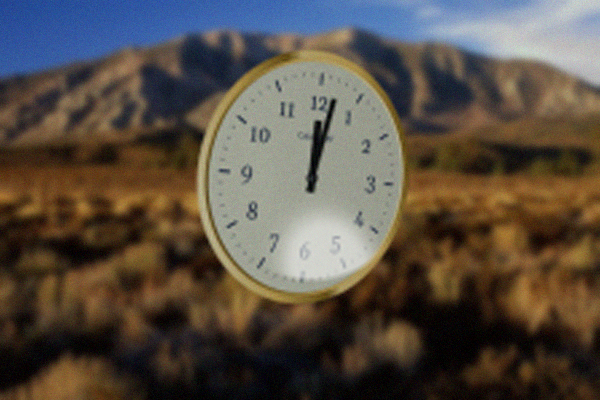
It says 12:02
